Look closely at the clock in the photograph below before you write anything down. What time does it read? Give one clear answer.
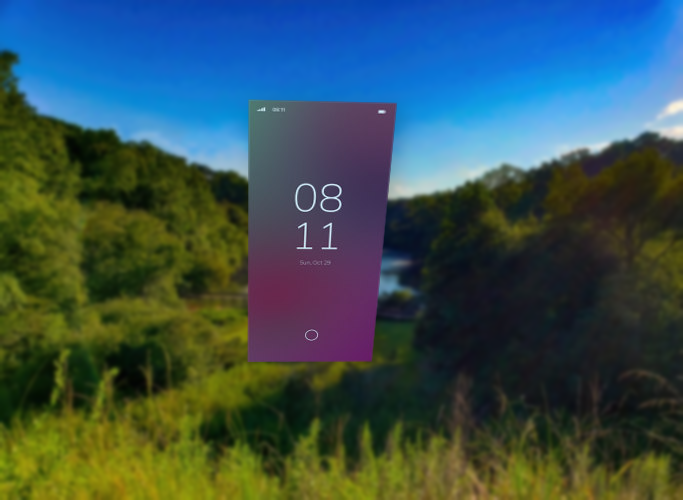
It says 8:11
